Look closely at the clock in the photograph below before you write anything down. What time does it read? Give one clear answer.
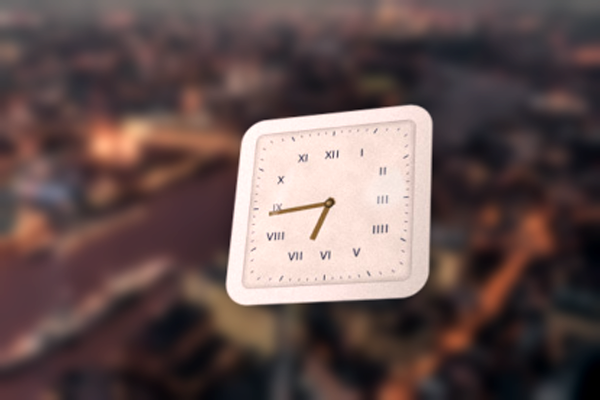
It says 6:44
